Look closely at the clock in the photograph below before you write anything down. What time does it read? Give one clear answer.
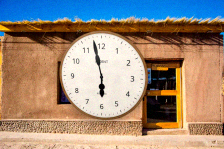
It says 5:58
